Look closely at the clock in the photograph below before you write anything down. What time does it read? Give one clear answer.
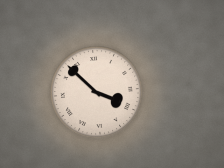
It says 3:53
